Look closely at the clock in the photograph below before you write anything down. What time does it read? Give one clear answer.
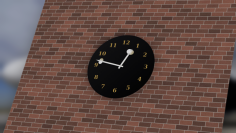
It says 12:47
